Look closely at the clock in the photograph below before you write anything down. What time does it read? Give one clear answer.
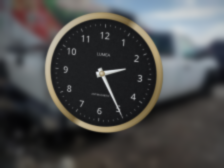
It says 2:25
